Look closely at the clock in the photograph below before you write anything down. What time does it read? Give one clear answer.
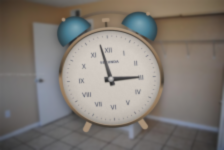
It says 2:58
